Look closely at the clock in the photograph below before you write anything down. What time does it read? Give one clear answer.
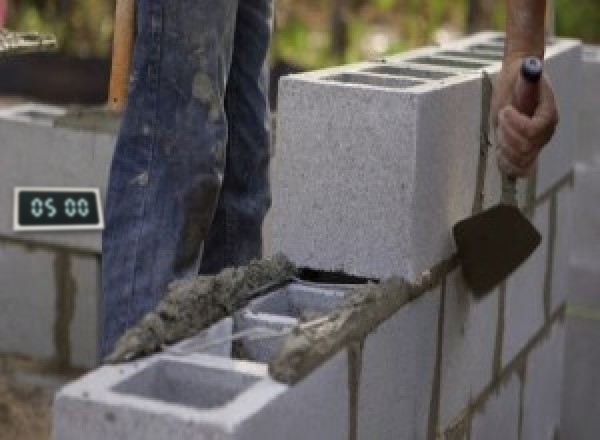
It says 5:00
